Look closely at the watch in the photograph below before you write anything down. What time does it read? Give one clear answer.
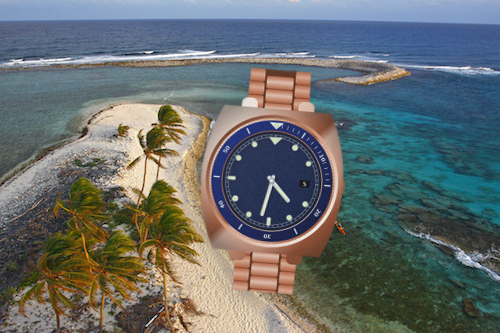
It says 4:32
